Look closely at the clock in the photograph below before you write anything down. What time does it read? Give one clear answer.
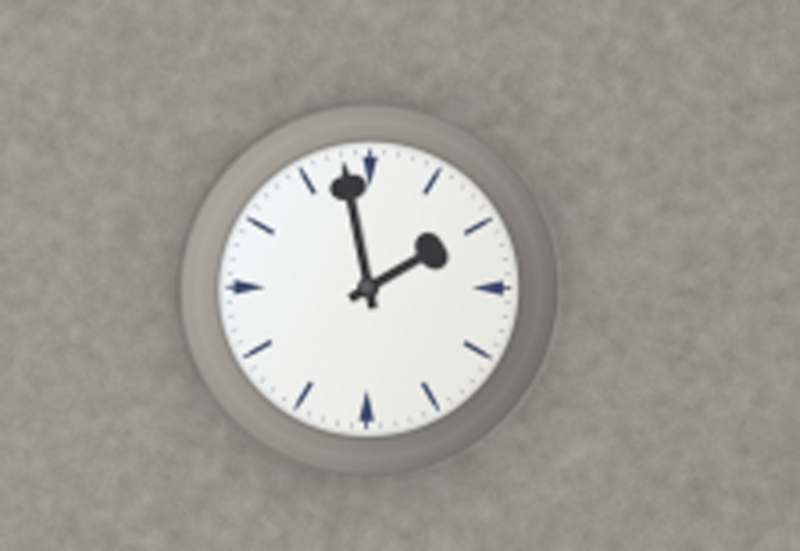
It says 1:58
